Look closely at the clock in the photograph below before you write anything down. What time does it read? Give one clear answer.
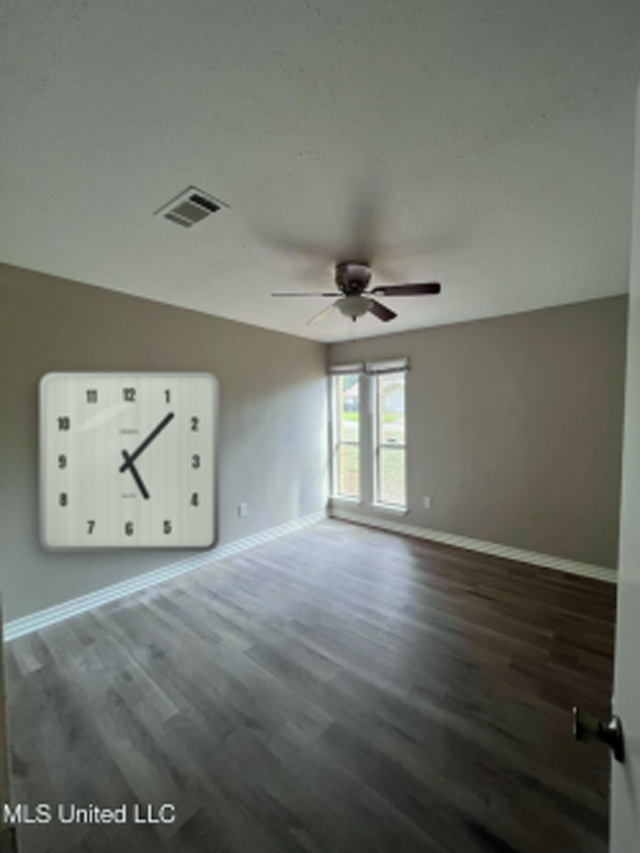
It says 5:07
